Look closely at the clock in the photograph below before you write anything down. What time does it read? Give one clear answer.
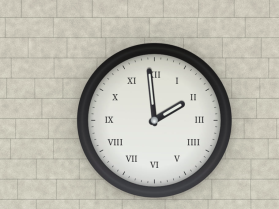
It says 1:59
